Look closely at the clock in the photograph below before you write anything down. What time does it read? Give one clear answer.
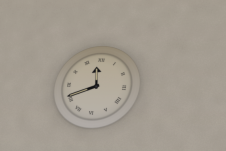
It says 11:41
